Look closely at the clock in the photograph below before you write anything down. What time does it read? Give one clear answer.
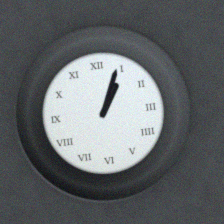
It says 1:04
